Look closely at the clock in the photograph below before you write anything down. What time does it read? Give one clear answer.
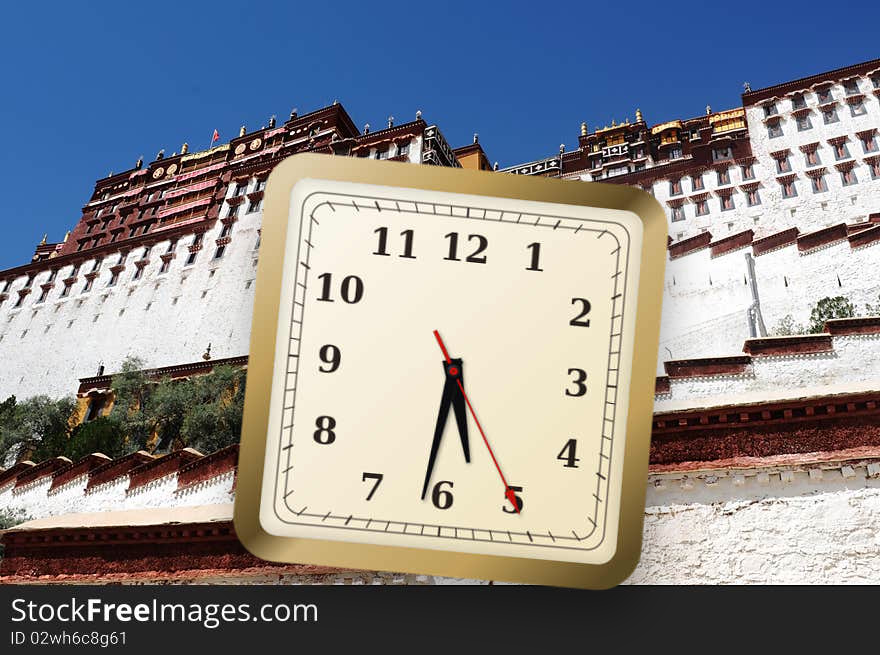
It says 5:31:25
